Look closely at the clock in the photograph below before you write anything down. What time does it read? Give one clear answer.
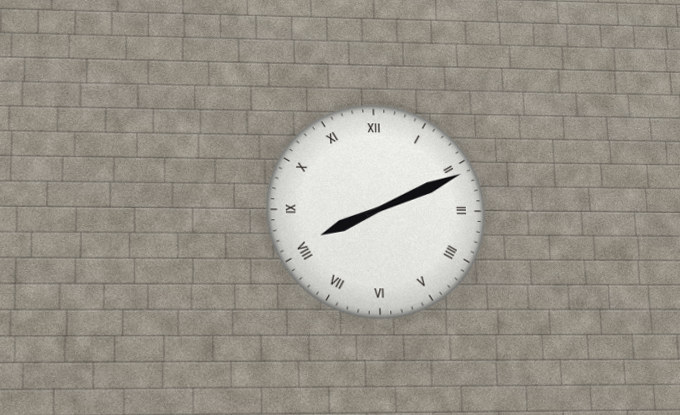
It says 8:11
